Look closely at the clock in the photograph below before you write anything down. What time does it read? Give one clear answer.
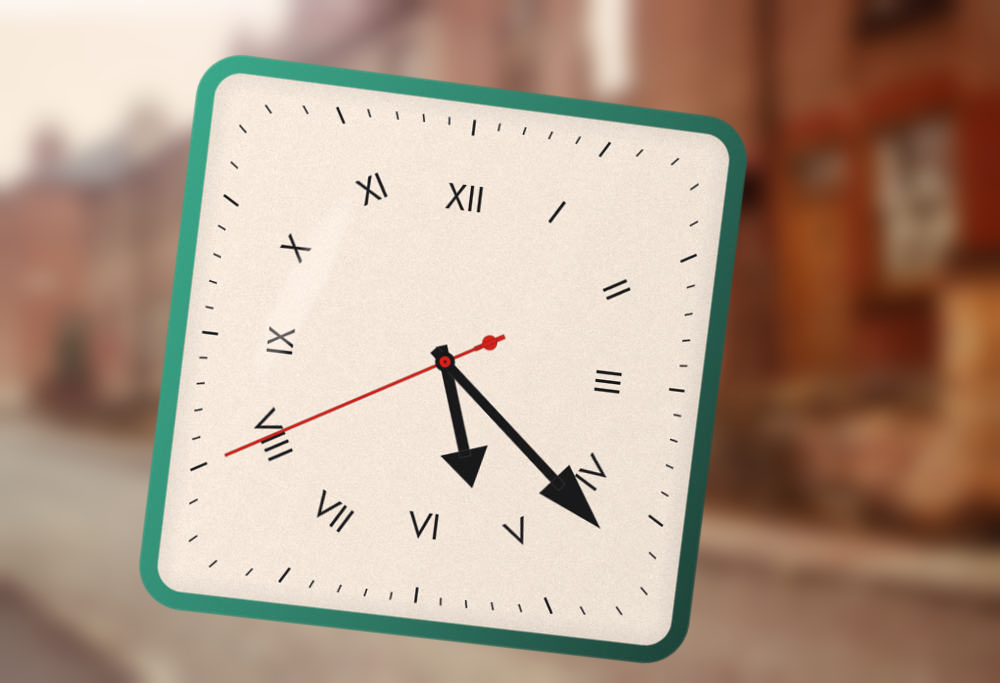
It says 5:21:40
